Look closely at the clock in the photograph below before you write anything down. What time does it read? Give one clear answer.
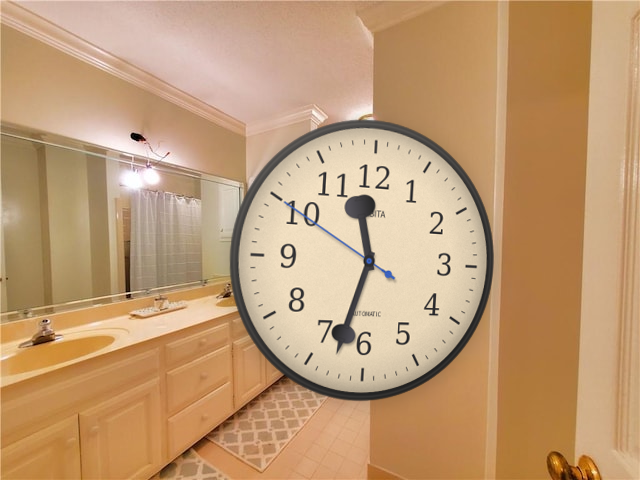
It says 11:32:50
